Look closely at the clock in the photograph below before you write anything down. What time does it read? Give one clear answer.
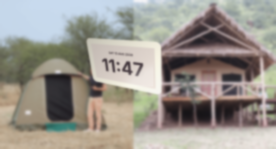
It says 11:47
